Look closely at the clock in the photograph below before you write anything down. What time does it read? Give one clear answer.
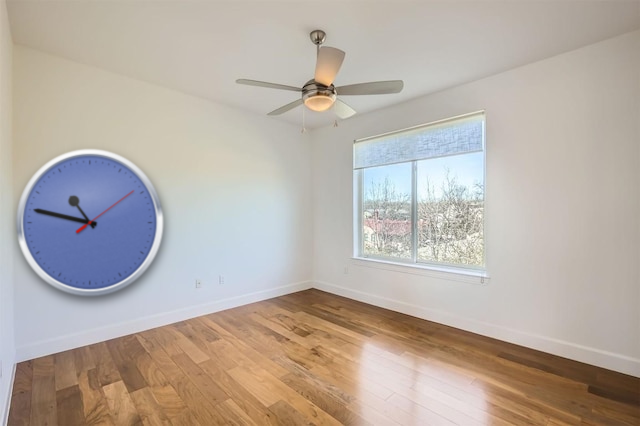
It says 10:47:09
